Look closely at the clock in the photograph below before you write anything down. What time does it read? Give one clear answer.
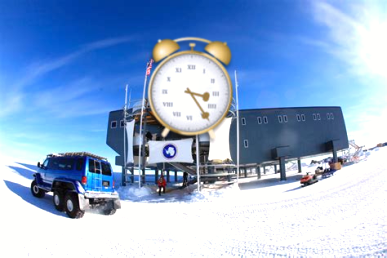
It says 3:24
